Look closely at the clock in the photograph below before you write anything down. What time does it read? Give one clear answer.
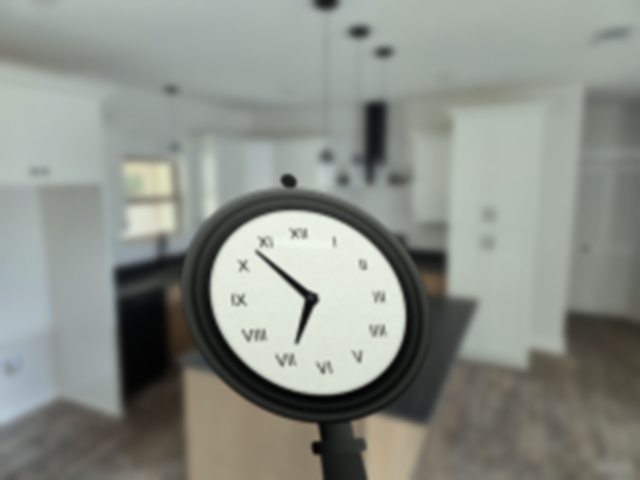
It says 6:53
